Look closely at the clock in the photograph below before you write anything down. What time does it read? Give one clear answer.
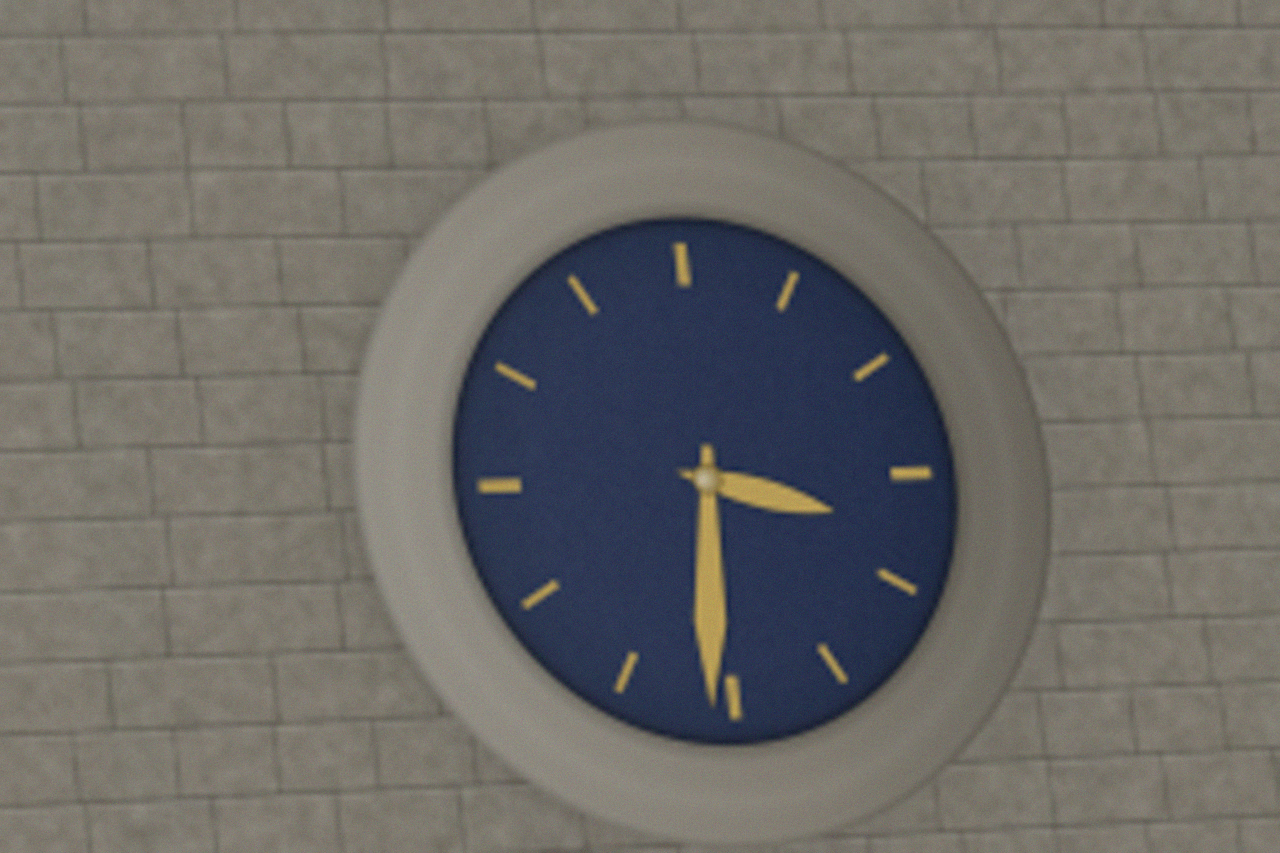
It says 3:31
